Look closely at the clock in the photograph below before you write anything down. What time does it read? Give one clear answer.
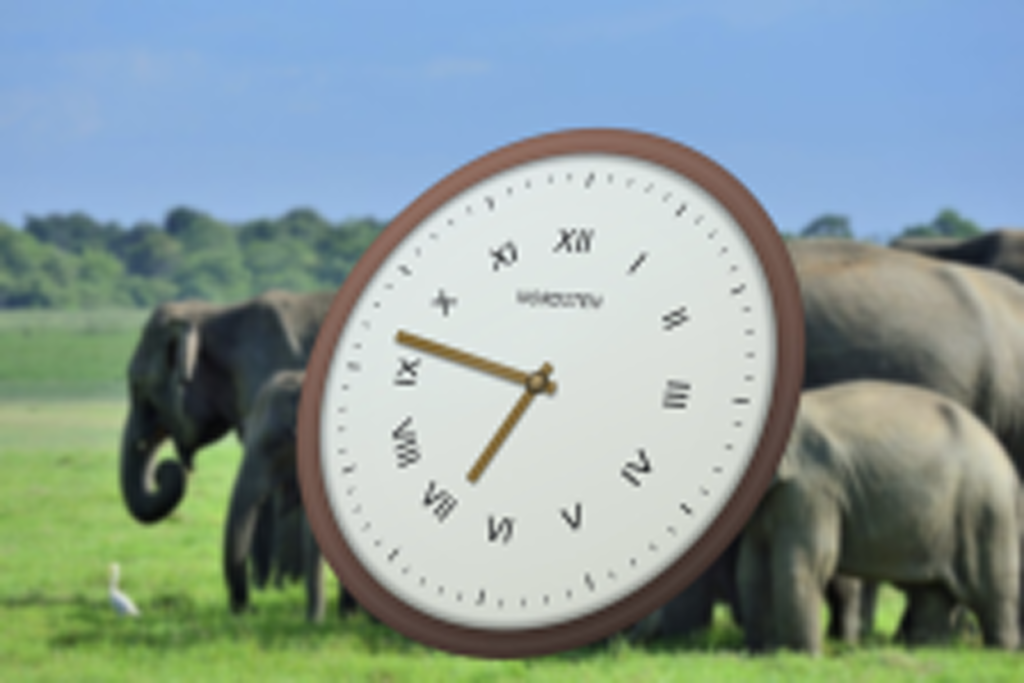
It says 6:47
